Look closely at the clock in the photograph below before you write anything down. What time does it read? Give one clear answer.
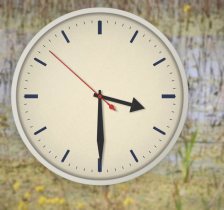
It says 3:29:52
